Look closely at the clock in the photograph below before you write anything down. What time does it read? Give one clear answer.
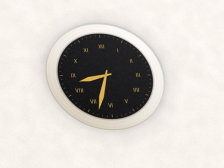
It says 8:33
